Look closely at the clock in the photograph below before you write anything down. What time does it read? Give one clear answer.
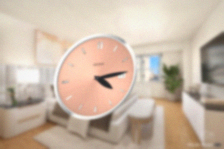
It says 4:14
